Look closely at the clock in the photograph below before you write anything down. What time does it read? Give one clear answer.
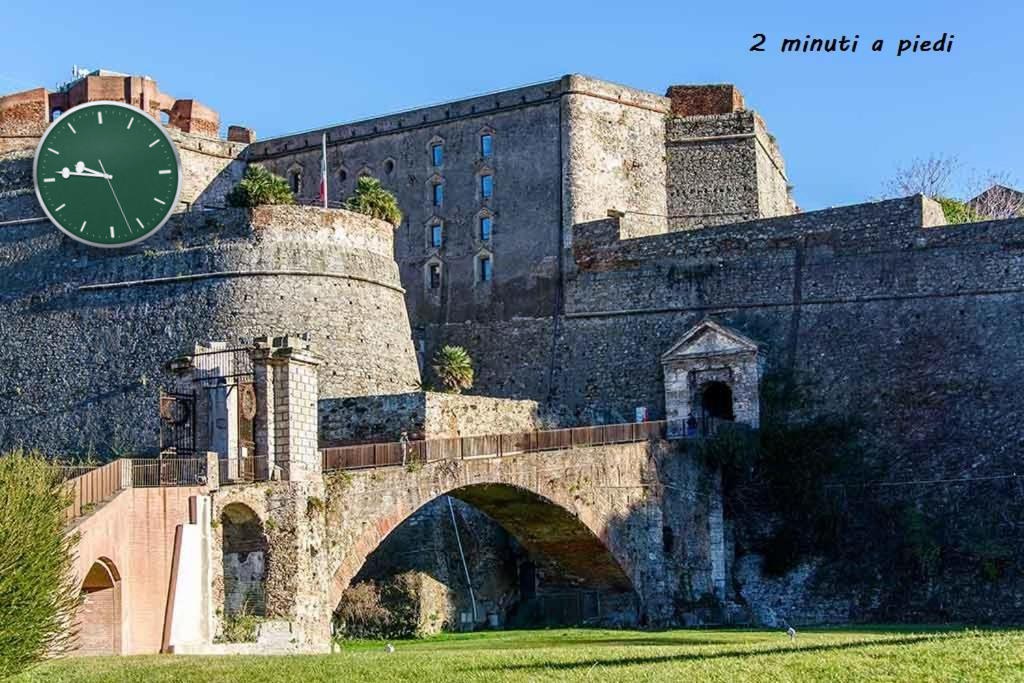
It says 9:46:27
